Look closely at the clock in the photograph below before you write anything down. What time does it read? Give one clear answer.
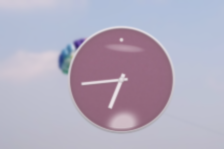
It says 6:44
